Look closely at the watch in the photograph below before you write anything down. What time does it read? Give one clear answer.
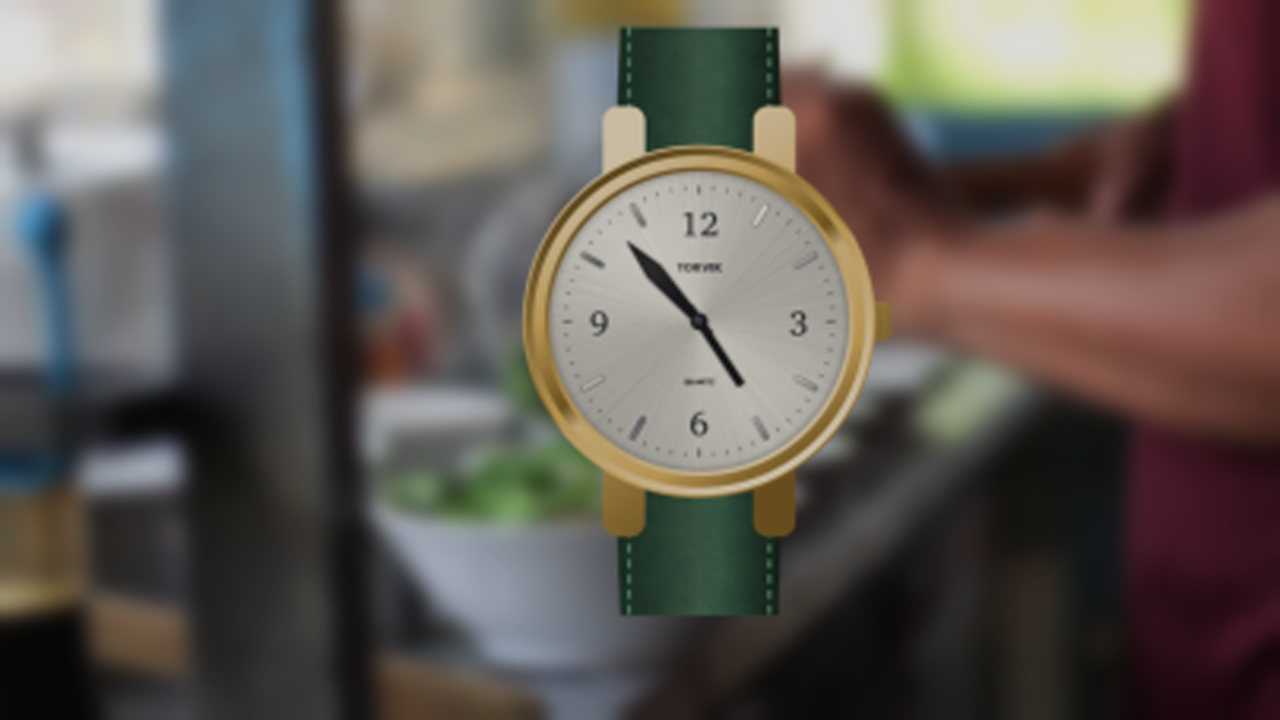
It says 4:53
